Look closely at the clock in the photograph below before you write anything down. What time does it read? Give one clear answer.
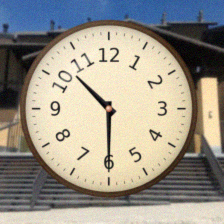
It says 10:30
